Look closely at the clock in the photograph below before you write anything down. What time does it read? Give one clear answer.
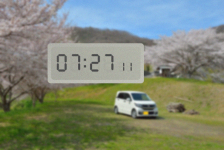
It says 7:27:11
